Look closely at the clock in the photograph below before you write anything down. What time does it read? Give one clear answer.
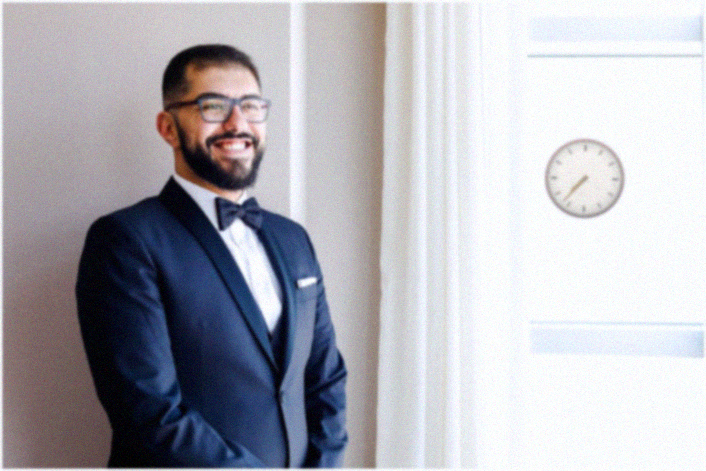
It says 7:37
